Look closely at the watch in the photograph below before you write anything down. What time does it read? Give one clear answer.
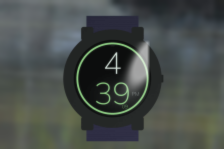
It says 4:39
